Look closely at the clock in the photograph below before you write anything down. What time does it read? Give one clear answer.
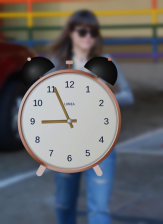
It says 8:56
